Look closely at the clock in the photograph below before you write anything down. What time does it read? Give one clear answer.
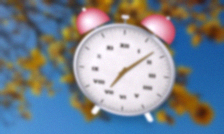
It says 7:08
